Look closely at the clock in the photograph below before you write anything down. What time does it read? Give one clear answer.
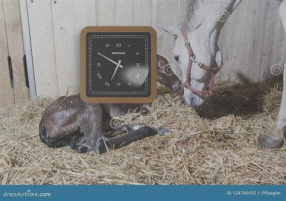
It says 6:50
